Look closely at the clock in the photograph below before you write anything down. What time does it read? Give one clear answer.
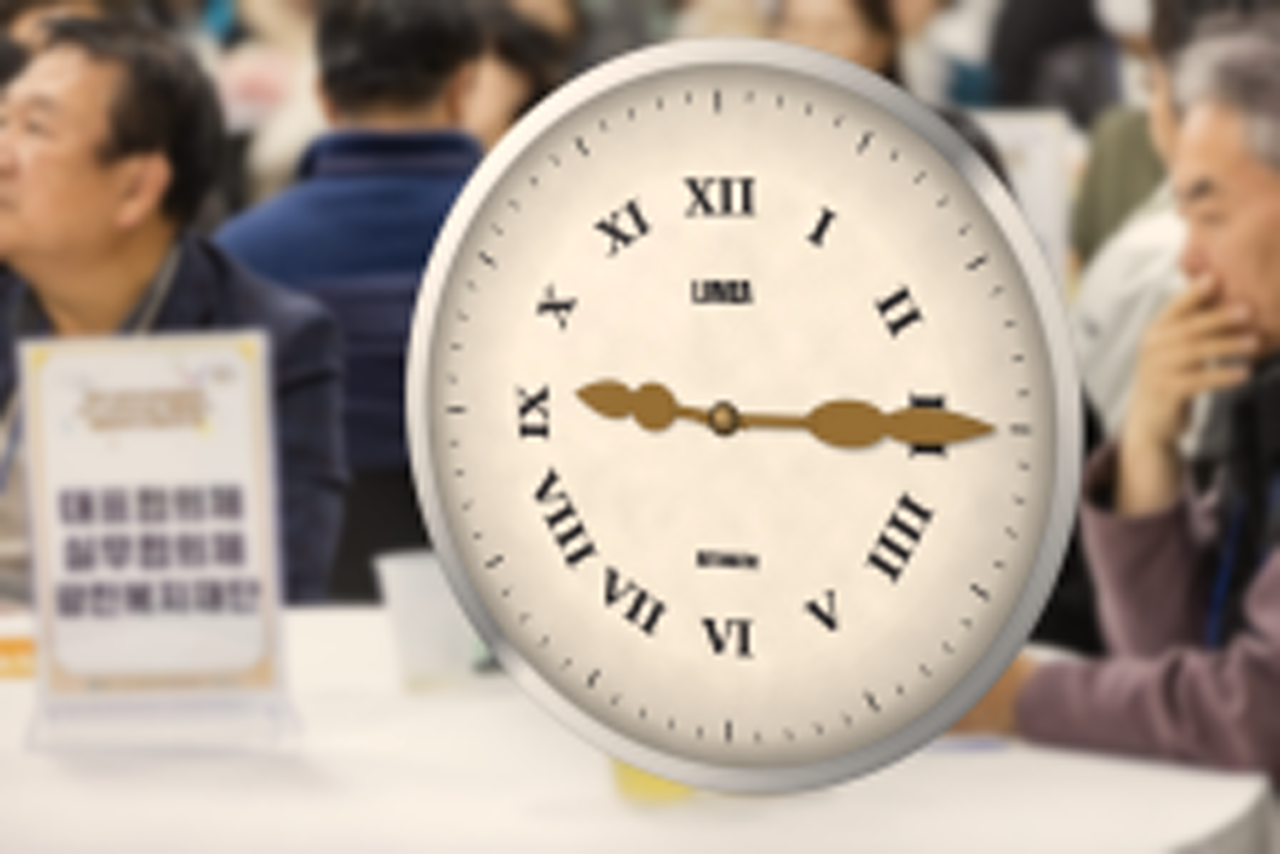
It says 9:15
